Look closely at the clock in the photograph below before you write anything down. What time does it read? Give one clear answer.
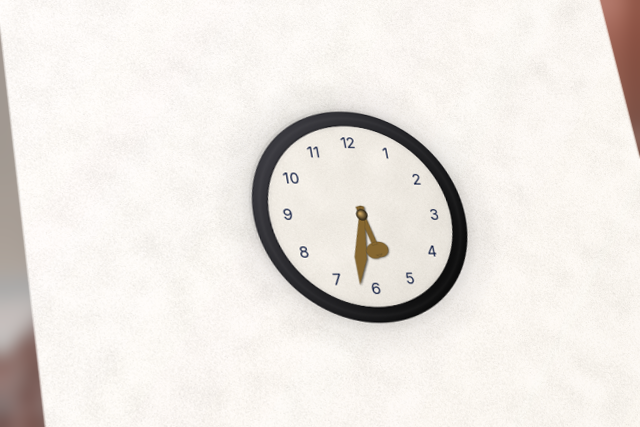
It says 5:32
